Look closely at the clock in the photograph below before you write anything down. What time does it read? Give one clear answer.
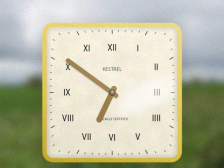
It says 6:51
